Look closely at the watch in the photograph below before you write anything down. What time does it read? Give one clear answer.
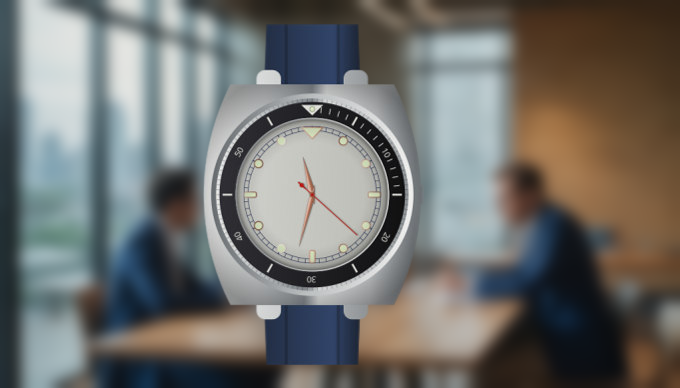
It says 11:32:22
